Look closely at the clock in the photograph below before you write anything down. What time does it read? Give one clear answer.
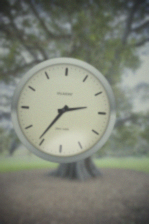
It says 2:36
